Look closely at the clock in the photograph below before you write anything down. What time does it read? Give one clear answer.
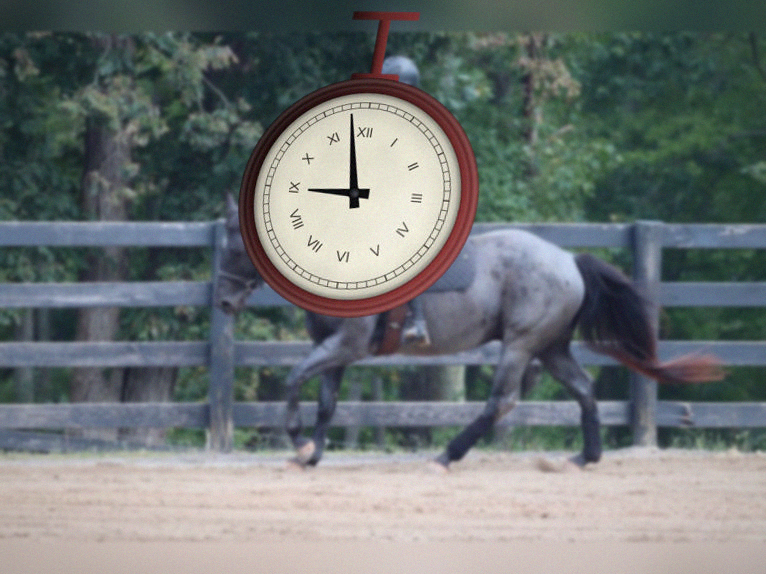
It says 8:58
